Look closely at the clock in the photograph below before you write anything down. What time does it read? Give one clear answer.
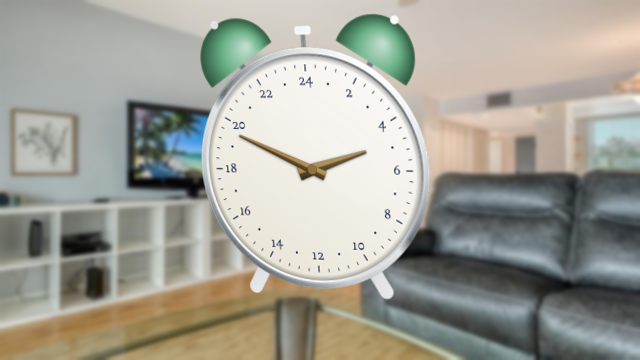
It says 4:49
